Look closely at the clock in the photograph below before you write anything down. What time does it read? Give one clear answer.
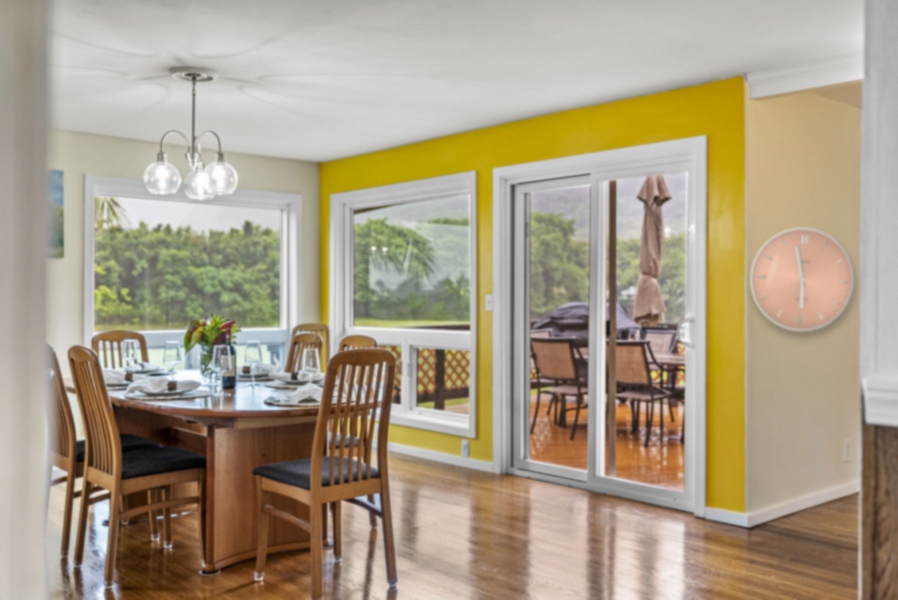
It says 5:58
